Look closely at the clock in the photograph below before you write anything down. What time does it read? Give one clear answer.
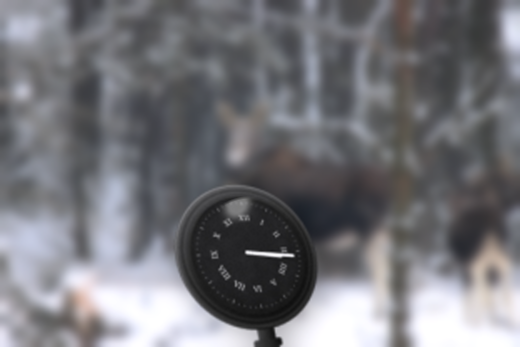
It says 3:16
